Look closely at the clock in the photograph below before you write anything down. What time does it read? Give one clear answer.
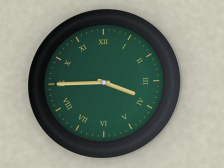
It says 3:45
